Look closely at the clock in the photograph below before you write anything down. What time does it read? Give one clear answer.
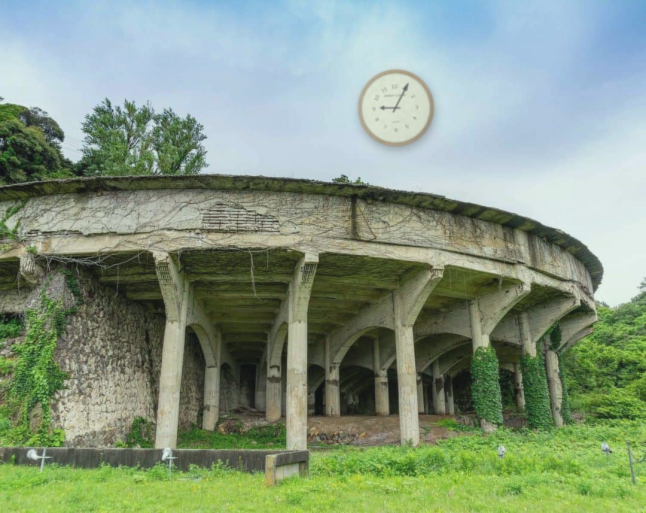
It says 9:05
